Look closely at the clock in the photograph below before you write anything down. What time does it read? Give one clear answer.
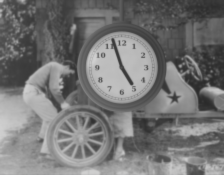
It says 4:57
